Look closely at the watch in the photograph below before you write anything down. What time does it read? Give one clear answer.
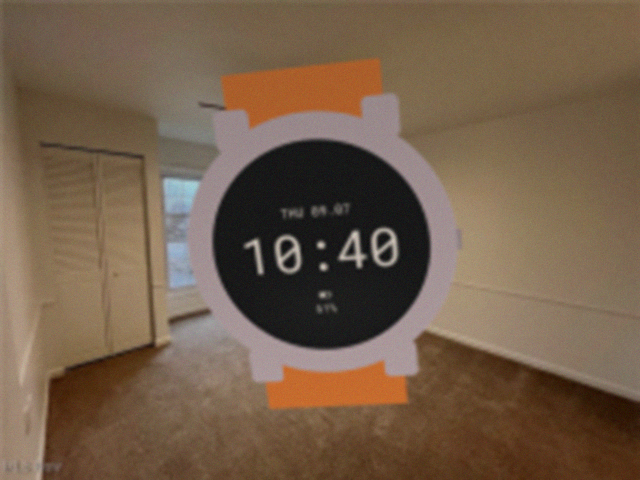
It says 10:40
